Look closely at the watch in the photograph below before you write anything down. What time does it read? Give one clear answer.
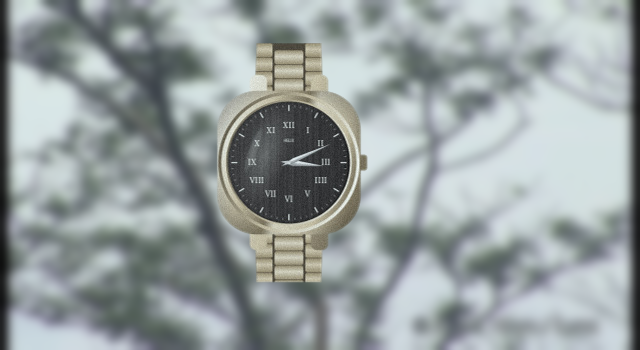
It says 3:11
